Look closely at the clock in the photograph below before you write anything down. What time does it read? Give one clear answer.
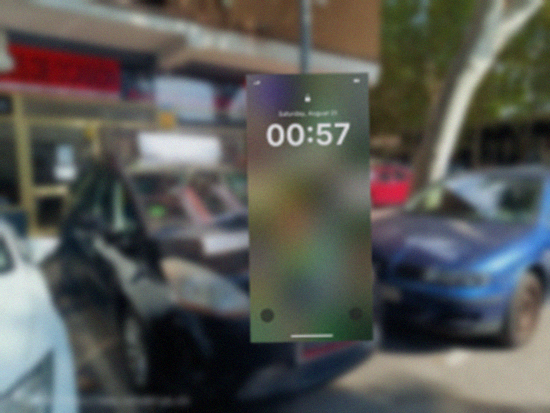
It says 0:57
